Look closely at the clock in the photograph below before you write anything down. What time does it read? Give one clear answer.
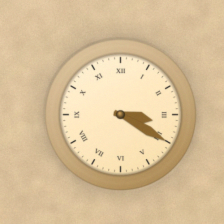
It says 3:20
